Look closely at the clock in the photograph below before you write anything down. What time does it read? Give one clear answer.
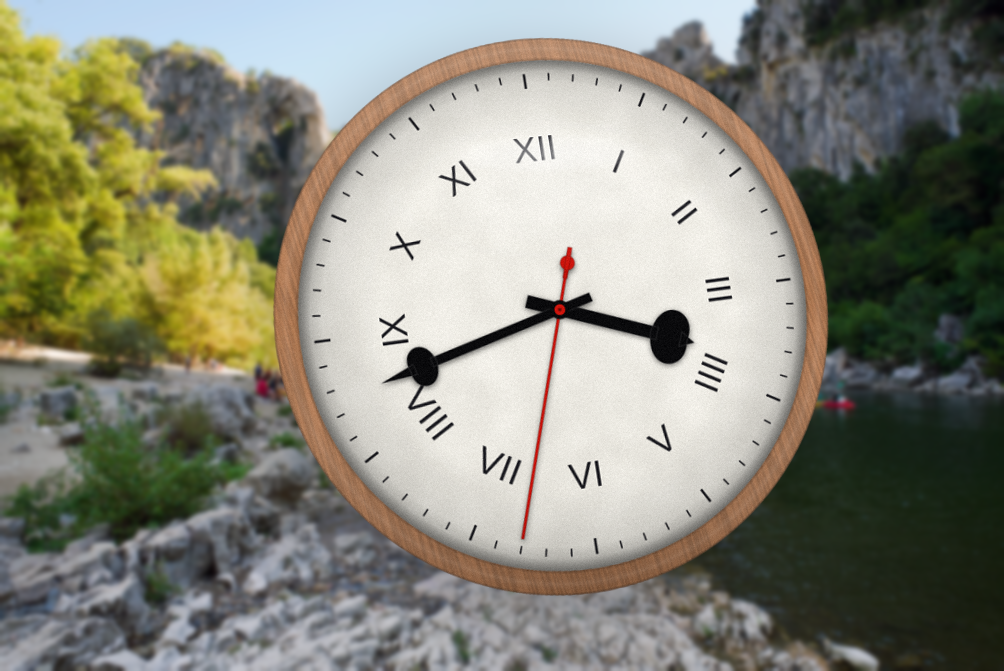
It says 3:42:33
